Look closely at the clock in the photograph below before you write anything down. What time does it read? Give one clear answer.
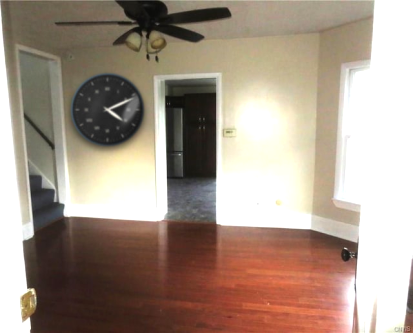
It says 4:11
